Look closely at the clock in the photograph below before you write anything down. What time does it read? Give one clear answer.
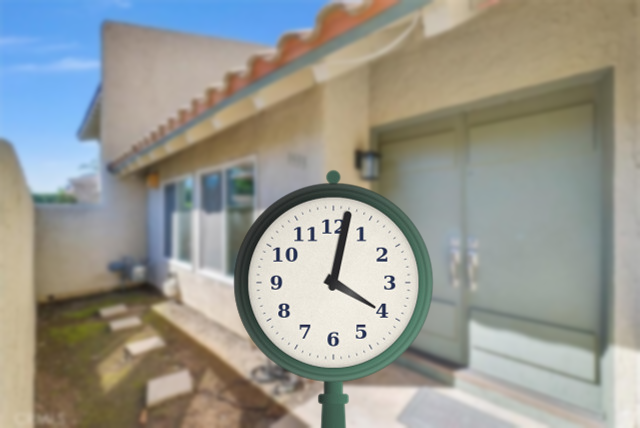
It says 4:02
